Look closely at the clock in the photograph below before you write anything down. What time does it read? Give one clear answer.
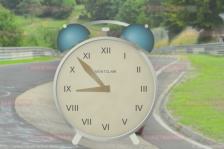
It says 8:53
